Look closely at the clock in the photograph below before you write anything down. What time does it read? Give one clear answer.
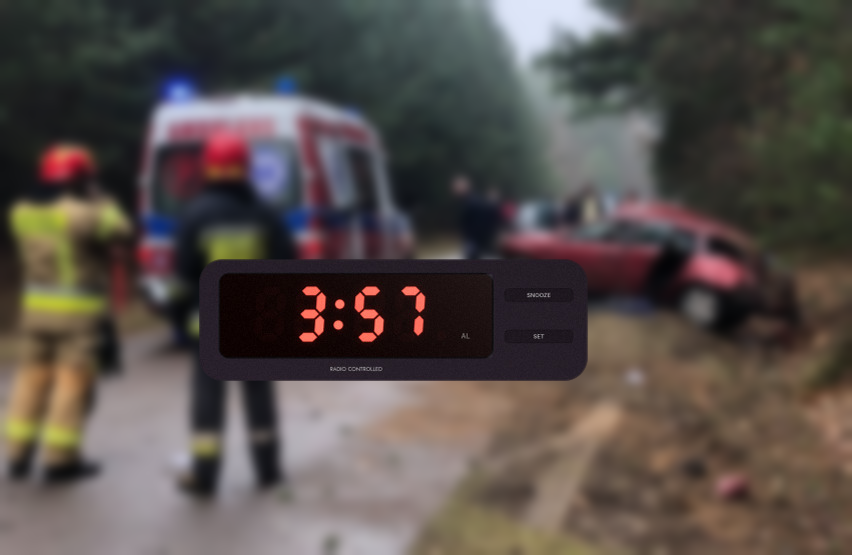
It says 3:57
